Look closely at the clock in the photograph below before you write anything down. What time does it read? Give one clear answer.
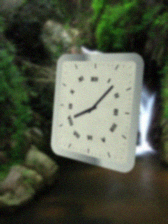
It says 8:07
